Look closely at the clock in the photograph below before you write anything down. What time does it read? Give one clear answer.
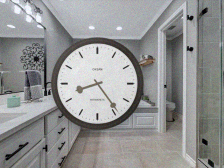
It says 8:24
